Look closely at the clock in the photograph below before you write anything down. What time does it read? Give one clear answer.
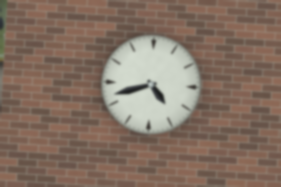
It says 4:42
